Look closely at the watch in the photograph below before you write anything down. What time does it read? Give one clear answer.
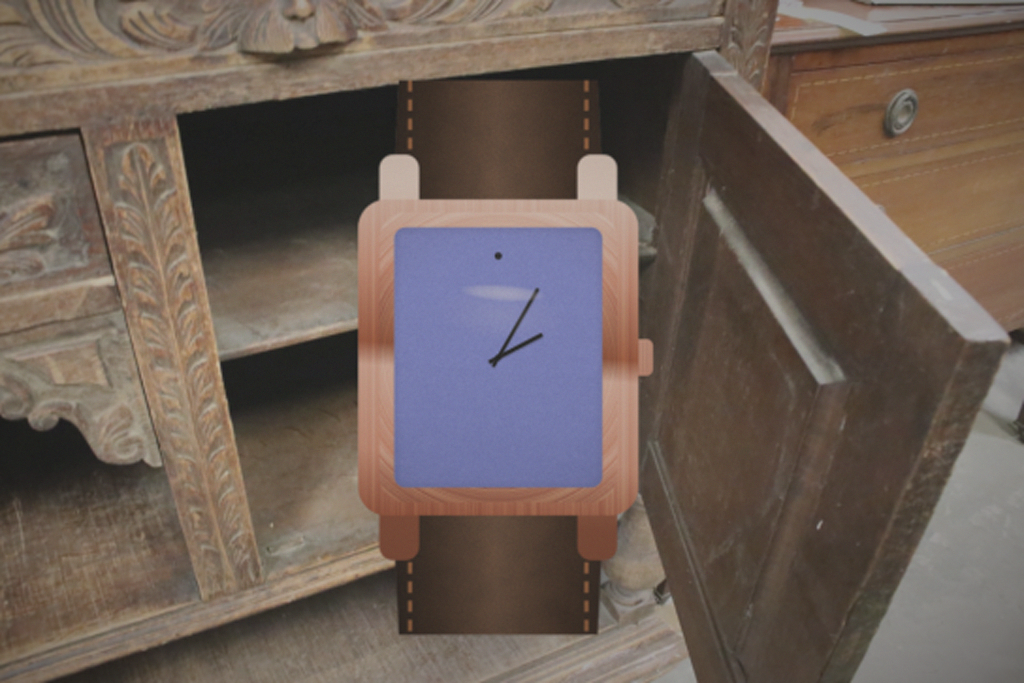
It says 2:05
